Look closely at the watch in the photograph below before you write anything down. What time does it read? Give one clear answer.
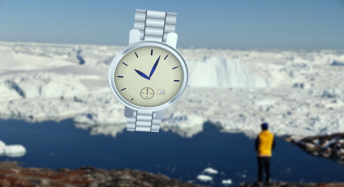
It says 10:03
